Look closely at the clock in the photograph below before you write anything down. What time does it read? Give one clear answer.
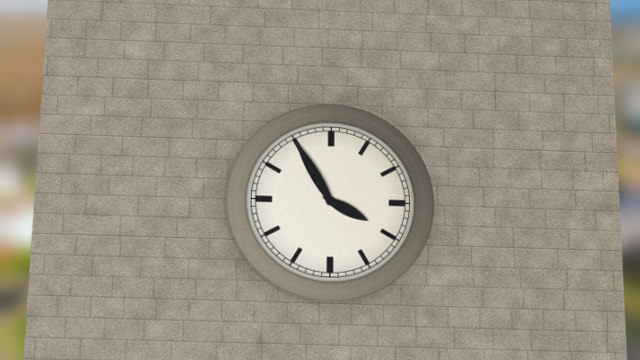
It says 3:55
